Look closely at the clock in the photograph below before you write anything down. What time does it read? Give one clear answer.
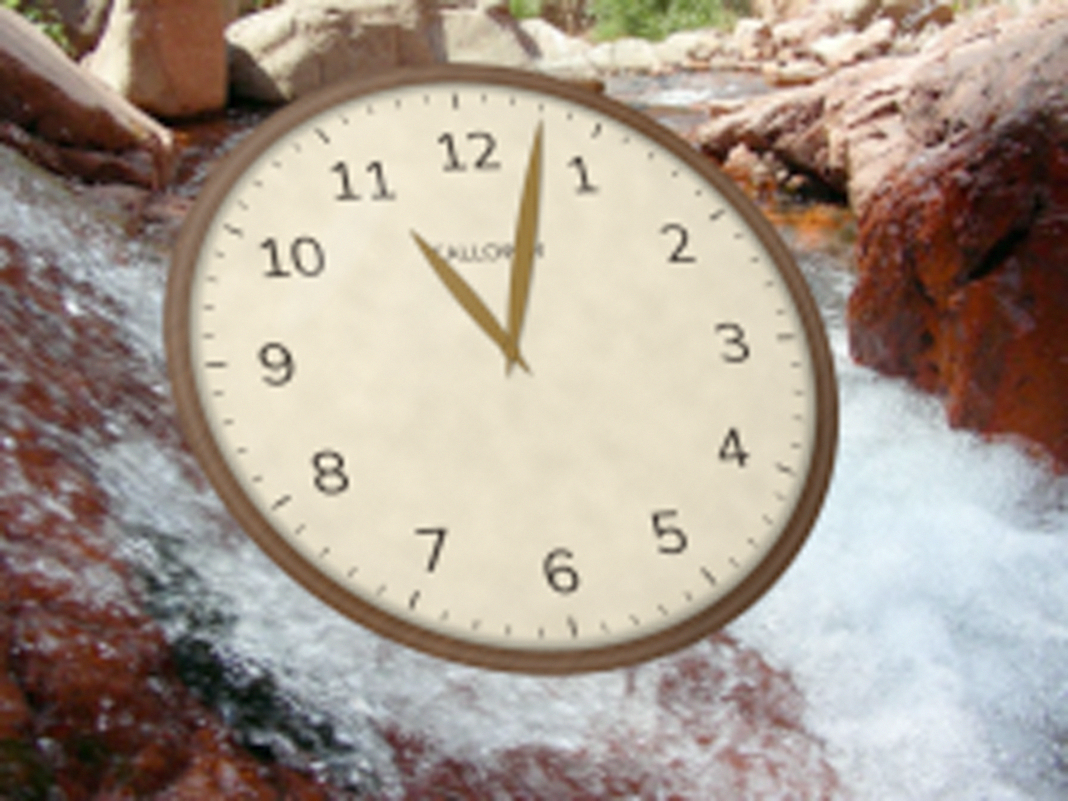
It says 11:03
